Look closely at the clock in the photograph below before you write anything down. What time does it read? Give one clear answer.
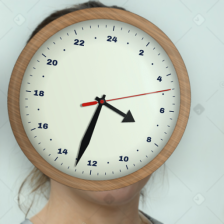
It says 7:32:12
